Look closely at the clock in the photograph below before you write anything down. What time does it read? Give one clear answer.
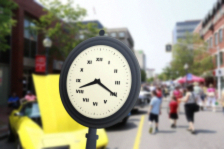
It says 8:20
